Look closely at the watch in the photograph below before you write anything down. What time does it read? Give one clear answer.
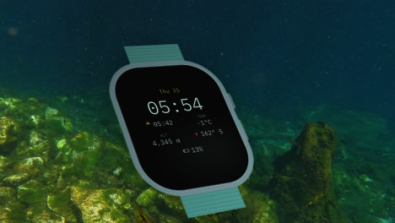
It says 5:54
